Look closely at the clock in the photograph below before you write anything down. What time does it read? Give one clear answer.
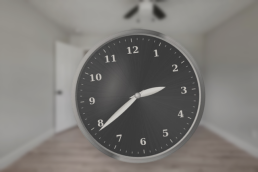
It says 2:39
